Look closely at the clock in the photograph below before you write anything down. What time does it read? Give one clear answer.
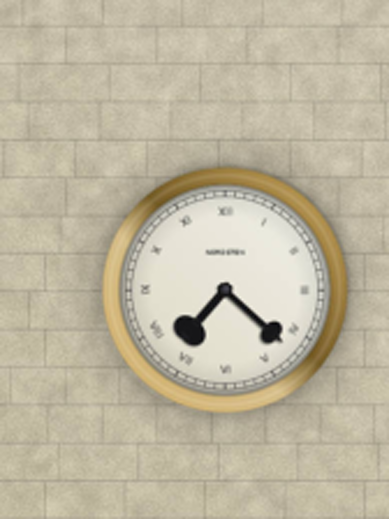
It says 7:22
